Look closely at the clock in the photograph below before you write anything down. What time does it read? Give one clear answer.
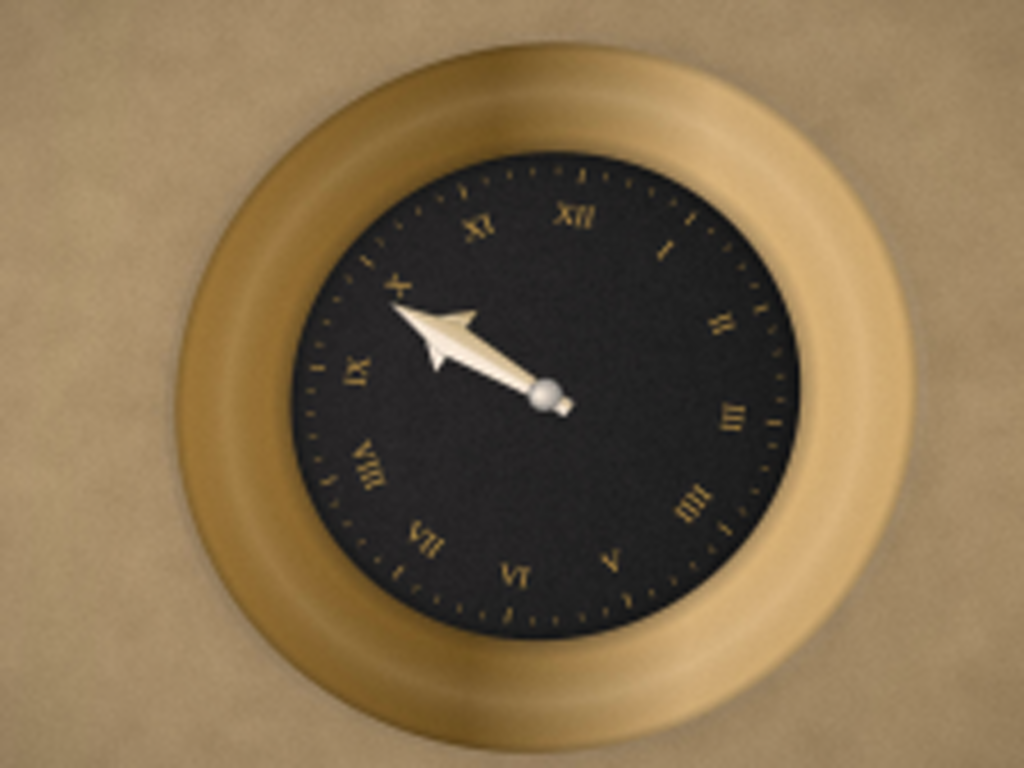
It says 9:49
